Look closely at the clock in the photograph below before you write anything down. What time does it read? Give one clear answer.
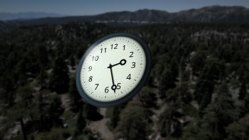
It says 2:27
